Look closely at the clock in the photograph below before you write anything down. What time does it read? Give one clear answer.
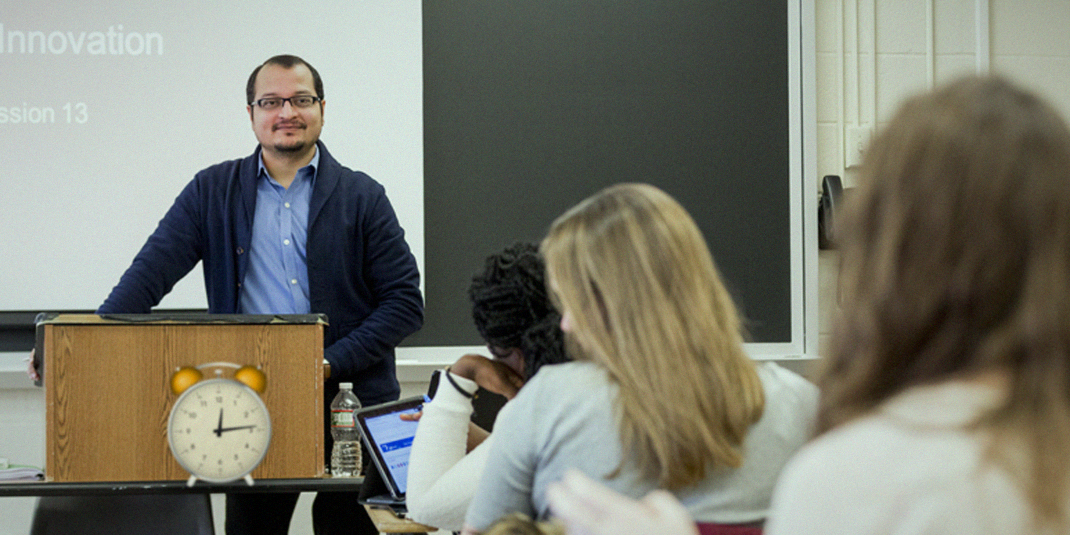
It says 12:14
